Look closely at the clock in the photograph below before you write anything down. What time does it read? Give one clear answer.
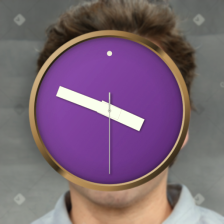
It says 3:48:30
